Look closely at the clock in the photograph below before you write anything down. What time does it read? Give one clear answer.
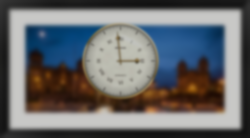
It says 2:59
